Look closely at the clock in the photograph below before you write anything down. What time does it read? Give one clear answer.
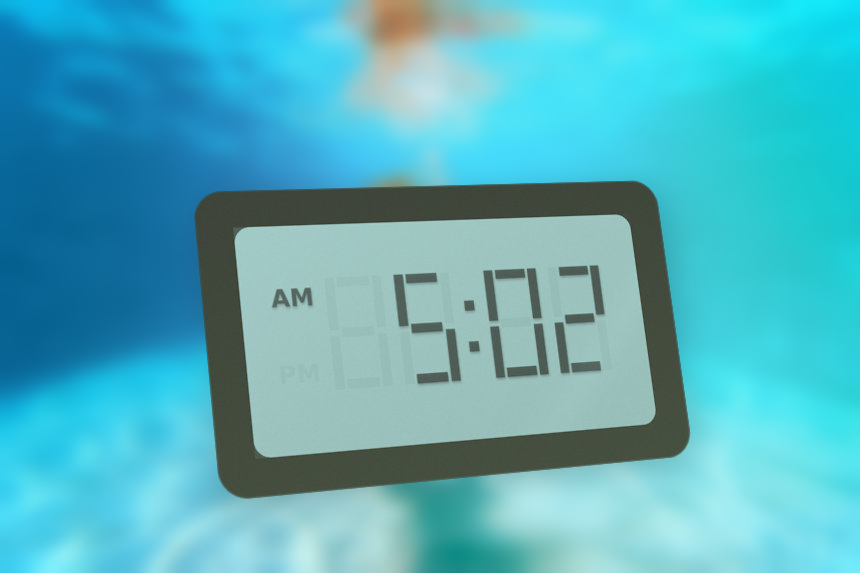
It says 5:02
